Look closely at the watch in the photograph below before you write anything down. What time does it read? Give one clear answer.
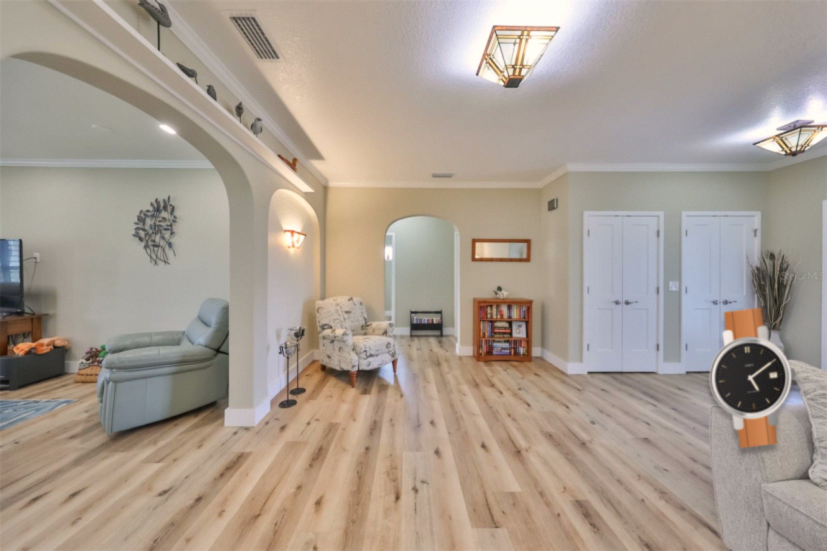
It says 5:10
